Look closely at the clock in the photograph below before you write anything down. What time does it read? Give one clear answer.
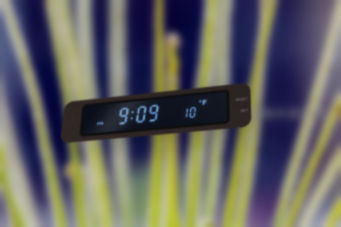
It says 9:09
